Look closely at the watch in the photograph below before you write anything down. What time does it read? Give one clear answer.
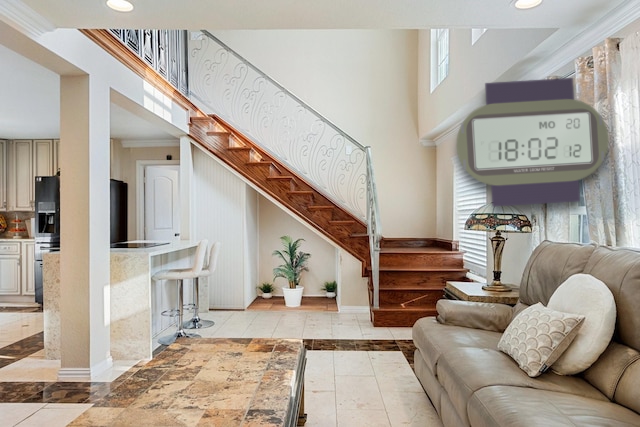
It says 18:02:12
